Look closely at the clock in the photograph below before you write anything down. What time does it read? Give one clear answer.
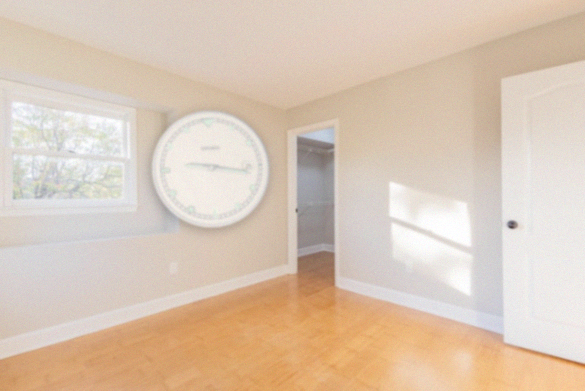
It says 9:17
